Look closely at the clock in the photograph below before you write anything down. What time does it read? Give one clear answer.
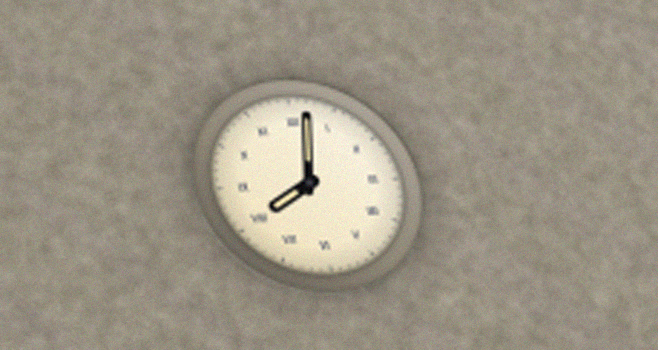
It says 8:02
